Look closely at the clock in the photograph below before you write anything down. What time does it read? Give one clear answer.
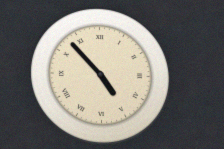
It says 4:53
